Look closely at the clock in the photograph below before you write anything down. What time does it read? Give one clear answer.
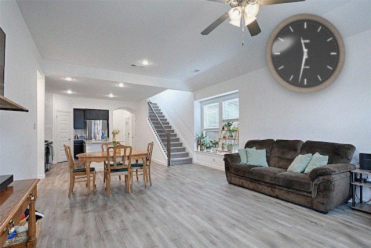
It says 11:32
